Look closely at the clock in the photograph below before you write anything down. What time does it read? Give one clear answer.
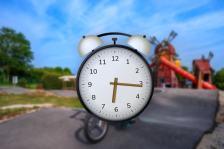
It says 6:16
